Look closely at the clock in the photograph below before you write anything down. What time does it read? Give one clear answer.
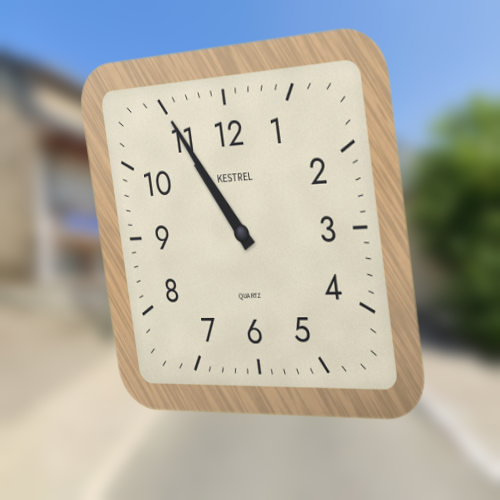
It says 10:55
